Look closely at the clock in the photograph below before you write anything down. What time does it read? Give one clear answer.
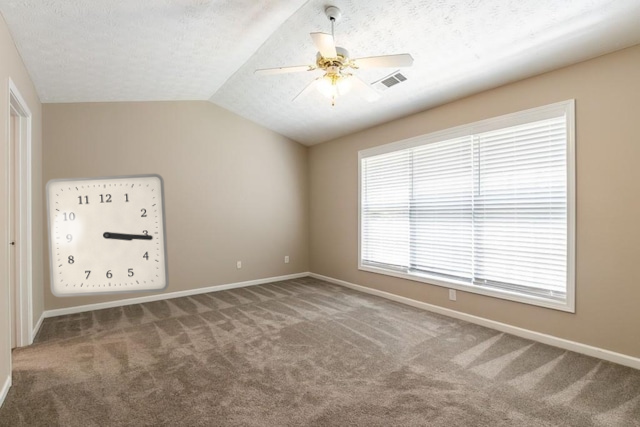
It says 3:16
